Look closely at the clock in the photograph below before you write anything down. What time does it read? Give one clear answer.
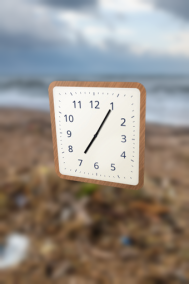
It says 7:05
